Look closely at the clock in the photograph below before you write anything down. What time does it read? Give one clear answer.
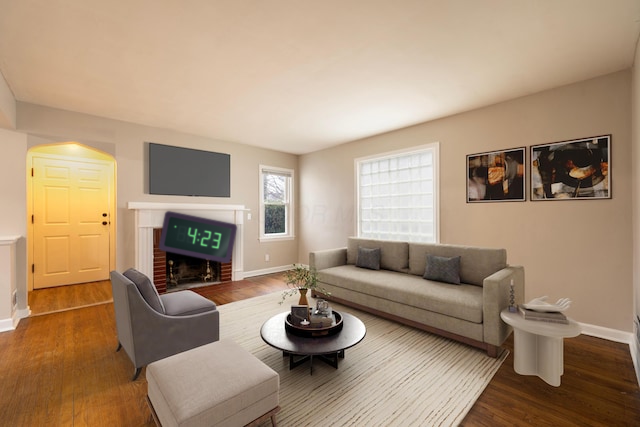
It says 4:23
